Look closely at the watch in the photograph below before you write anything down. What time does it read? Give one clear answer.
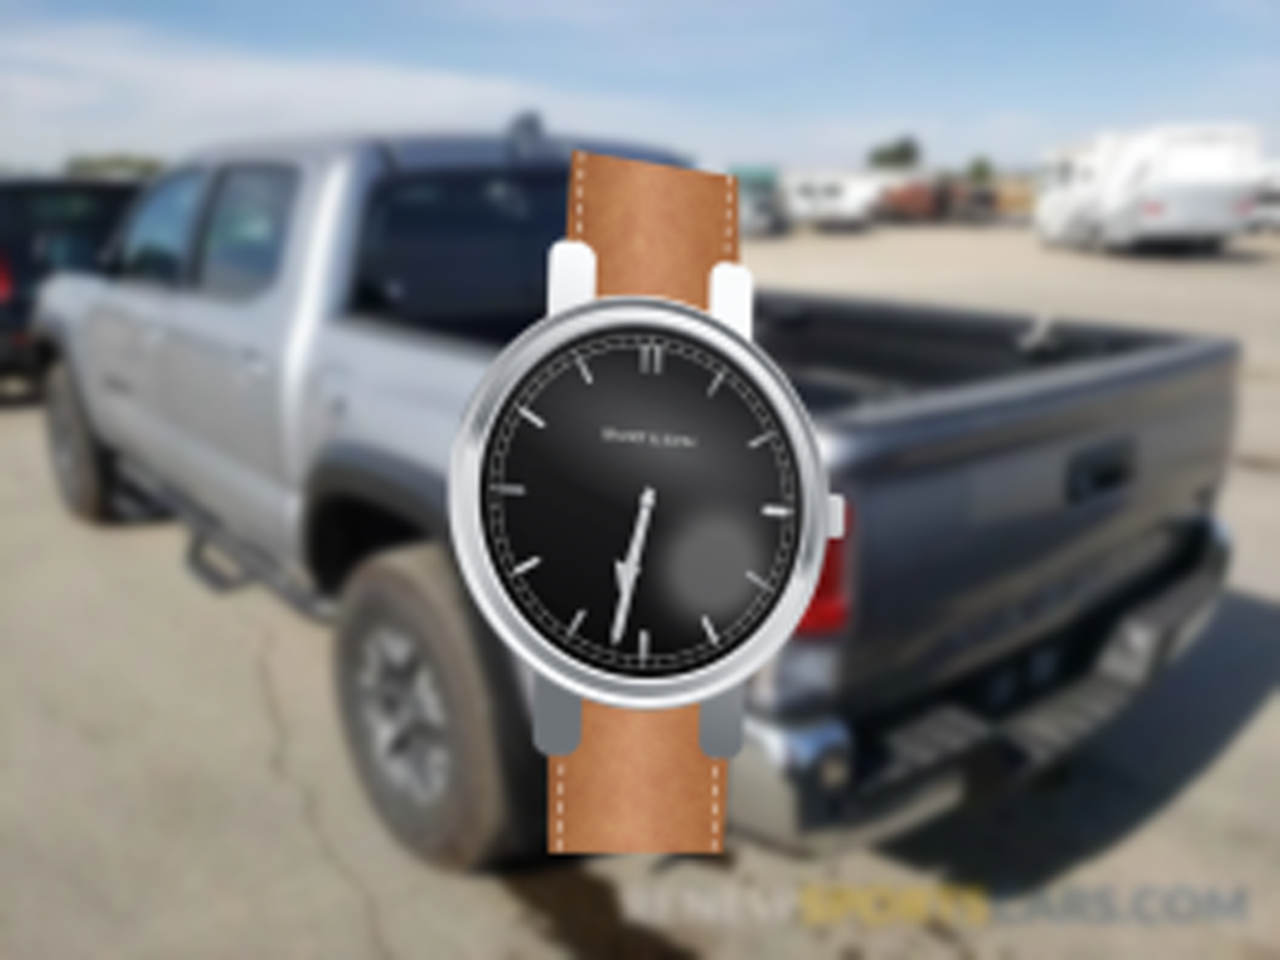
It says 6:32
